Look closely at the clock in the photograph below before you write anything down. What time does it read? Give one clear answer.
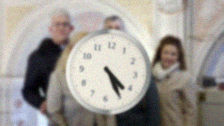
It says 4:25
